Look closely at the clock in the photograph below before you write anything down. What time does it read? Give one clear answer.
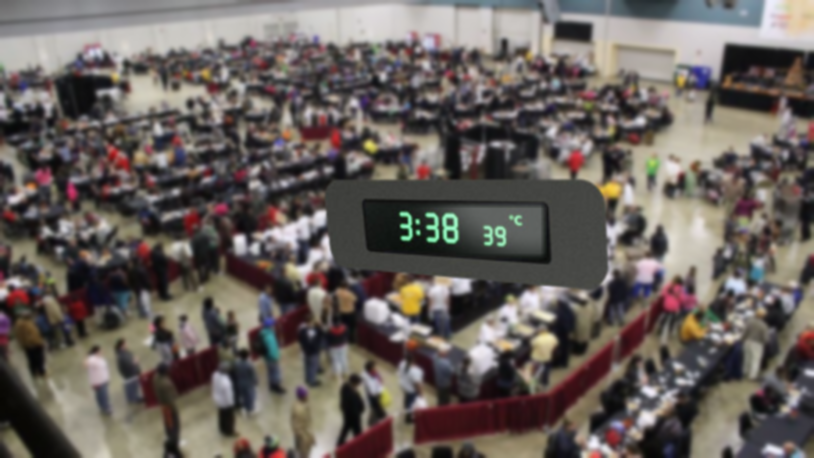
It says 3:38
